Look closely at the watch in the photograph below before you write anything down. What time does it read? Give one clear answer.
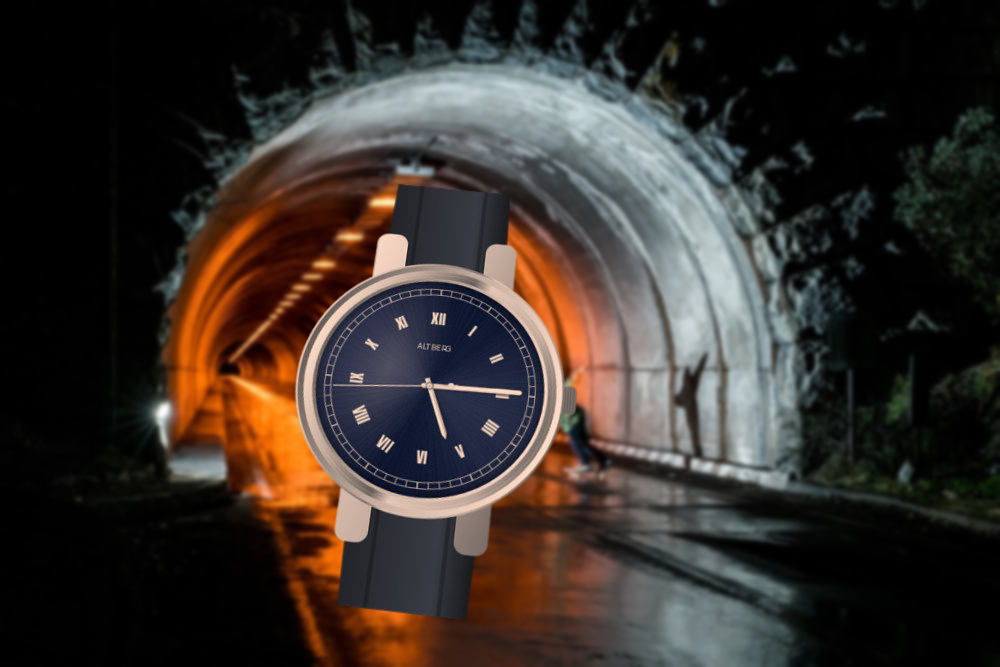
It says 5:14:44
